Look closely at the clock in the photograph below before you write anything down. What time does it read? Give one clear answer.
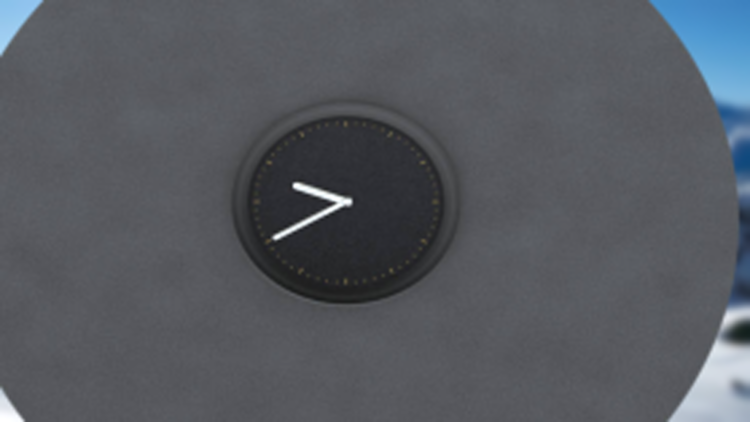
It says 9:40
